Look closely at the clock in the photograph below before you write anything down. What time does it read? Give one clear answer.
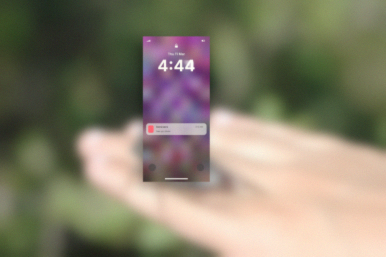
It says 4:44
